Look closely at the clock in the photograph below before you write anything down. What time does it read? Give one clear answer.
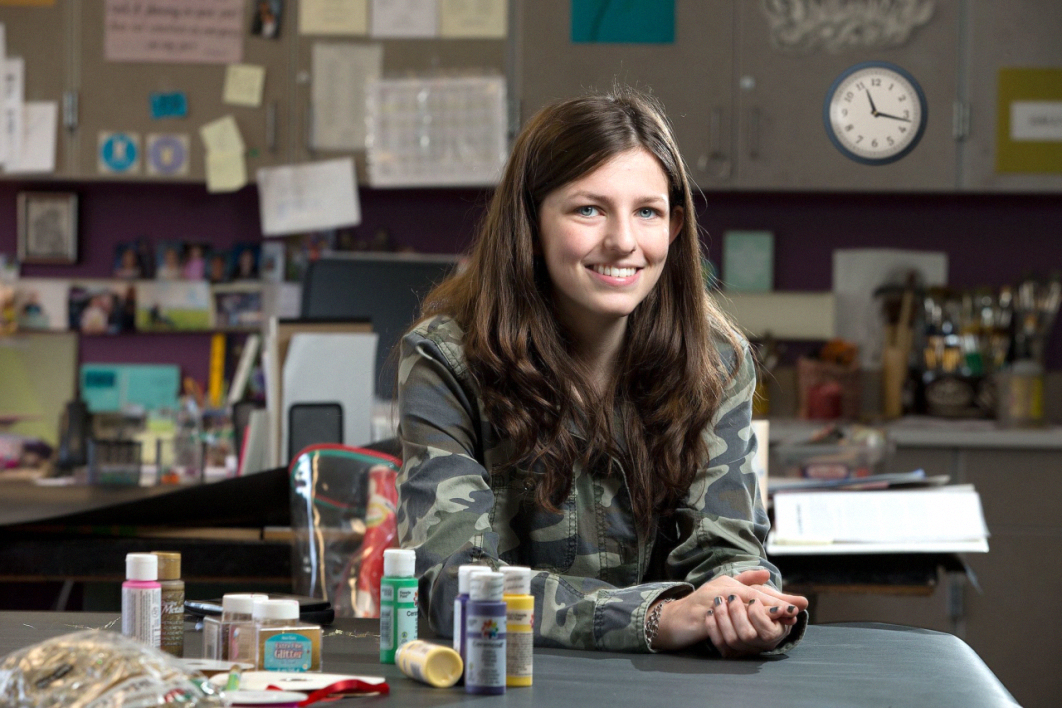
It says 11:17
